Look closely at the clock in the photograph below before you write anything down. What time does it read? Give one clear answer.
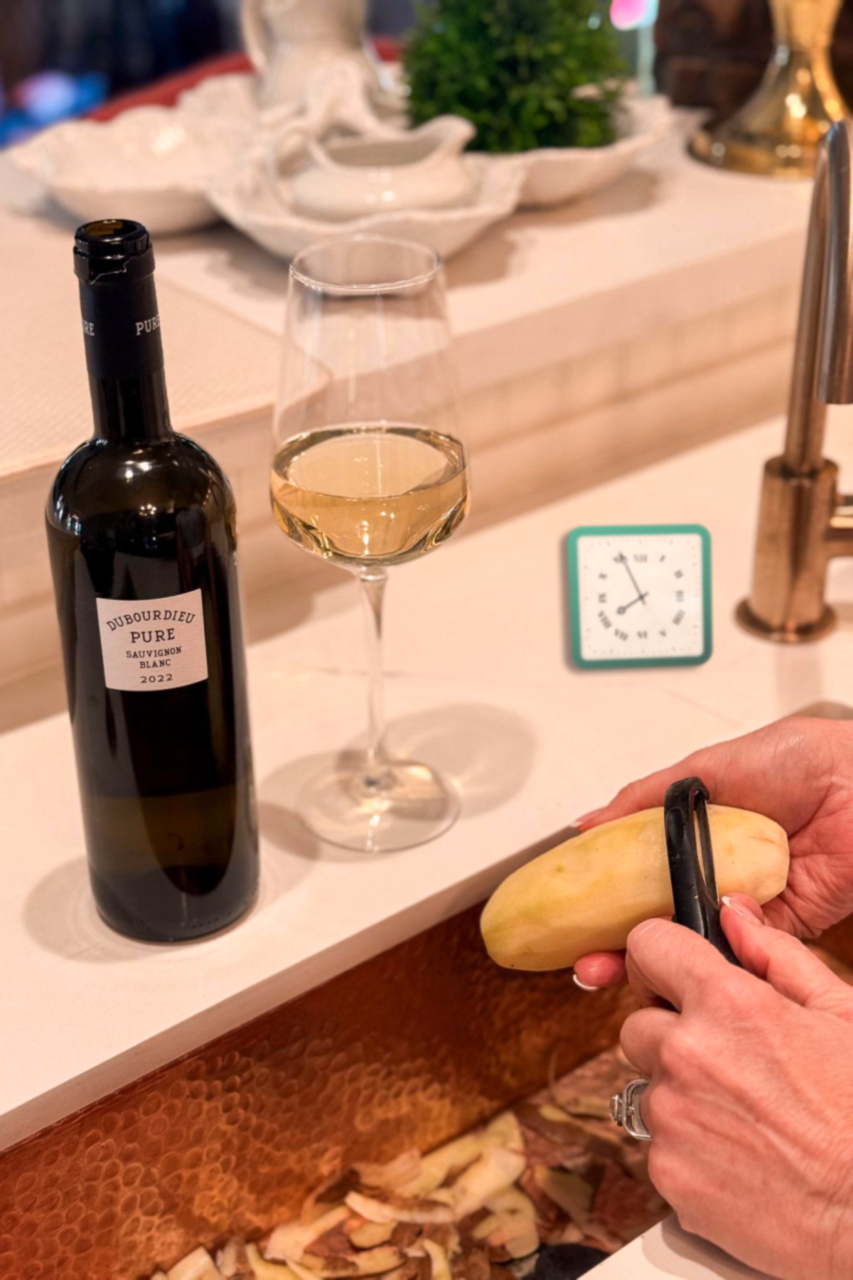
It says 7:56
